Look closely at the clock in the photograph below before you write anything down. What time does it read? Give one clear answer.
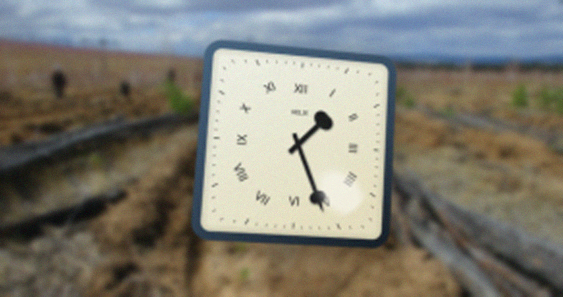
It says 1:26
